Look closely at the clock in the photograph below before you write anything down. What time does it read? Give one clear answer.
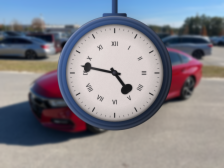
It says 4:47
